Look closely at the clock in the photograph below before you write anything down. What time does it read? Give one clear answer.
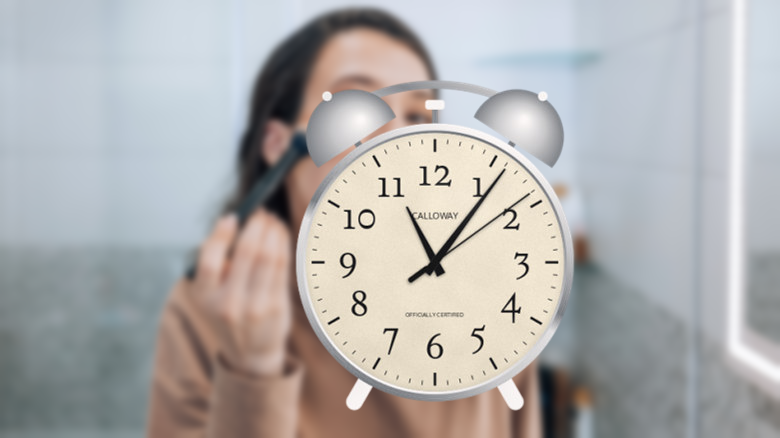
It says 11:06:09
